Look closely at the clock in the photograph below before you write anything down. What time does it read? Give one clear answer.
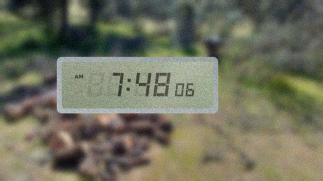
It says 7:48:06
